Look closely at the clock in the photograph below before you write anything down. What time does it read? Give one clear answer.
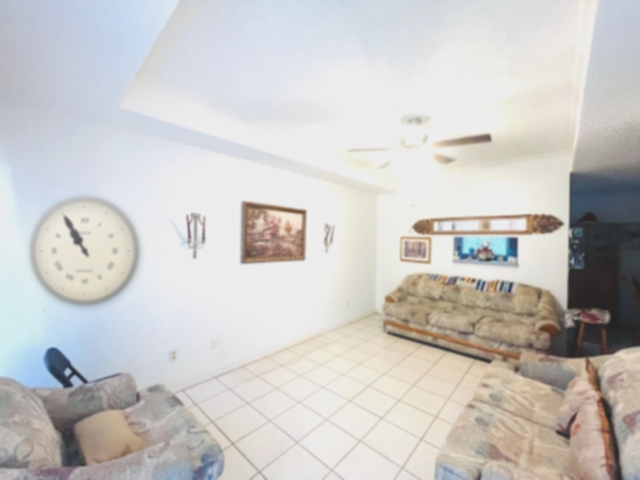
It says 10:55
